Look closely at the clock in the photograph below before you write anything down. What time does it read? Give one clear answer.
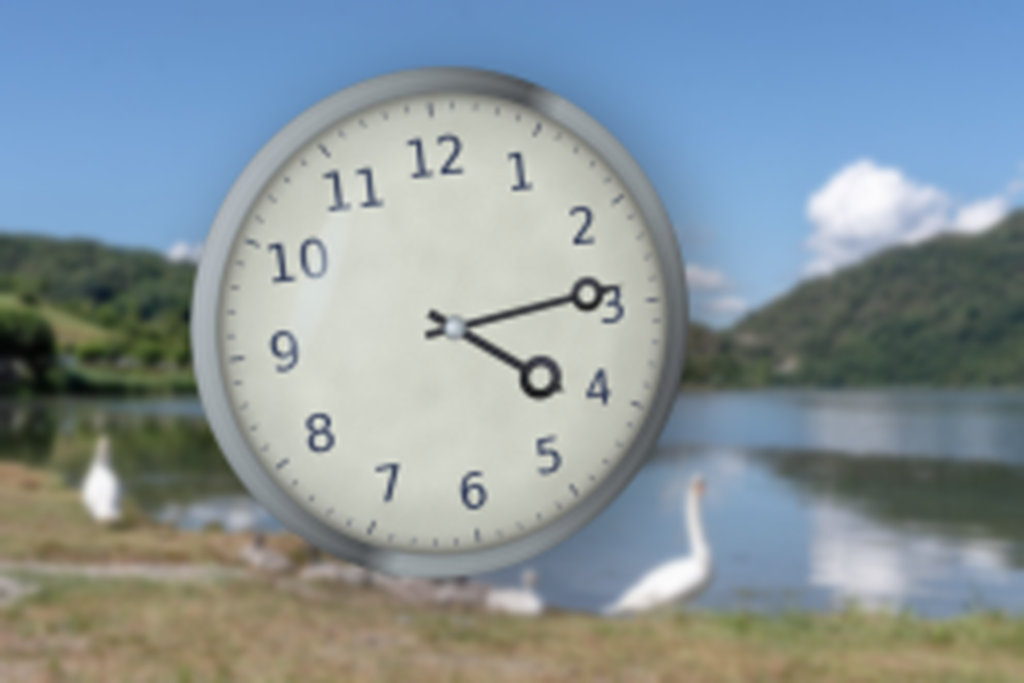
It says 4:14
